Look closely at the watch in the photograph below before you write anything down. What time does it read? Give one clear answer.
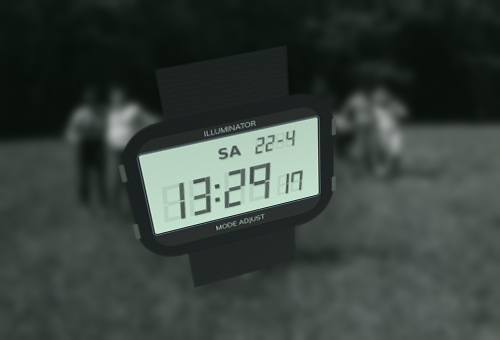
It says 13:29:17
